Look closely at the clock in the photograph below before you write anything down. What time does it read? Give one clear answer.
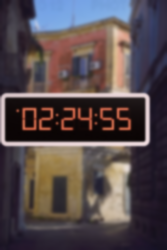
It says 2:24:55
